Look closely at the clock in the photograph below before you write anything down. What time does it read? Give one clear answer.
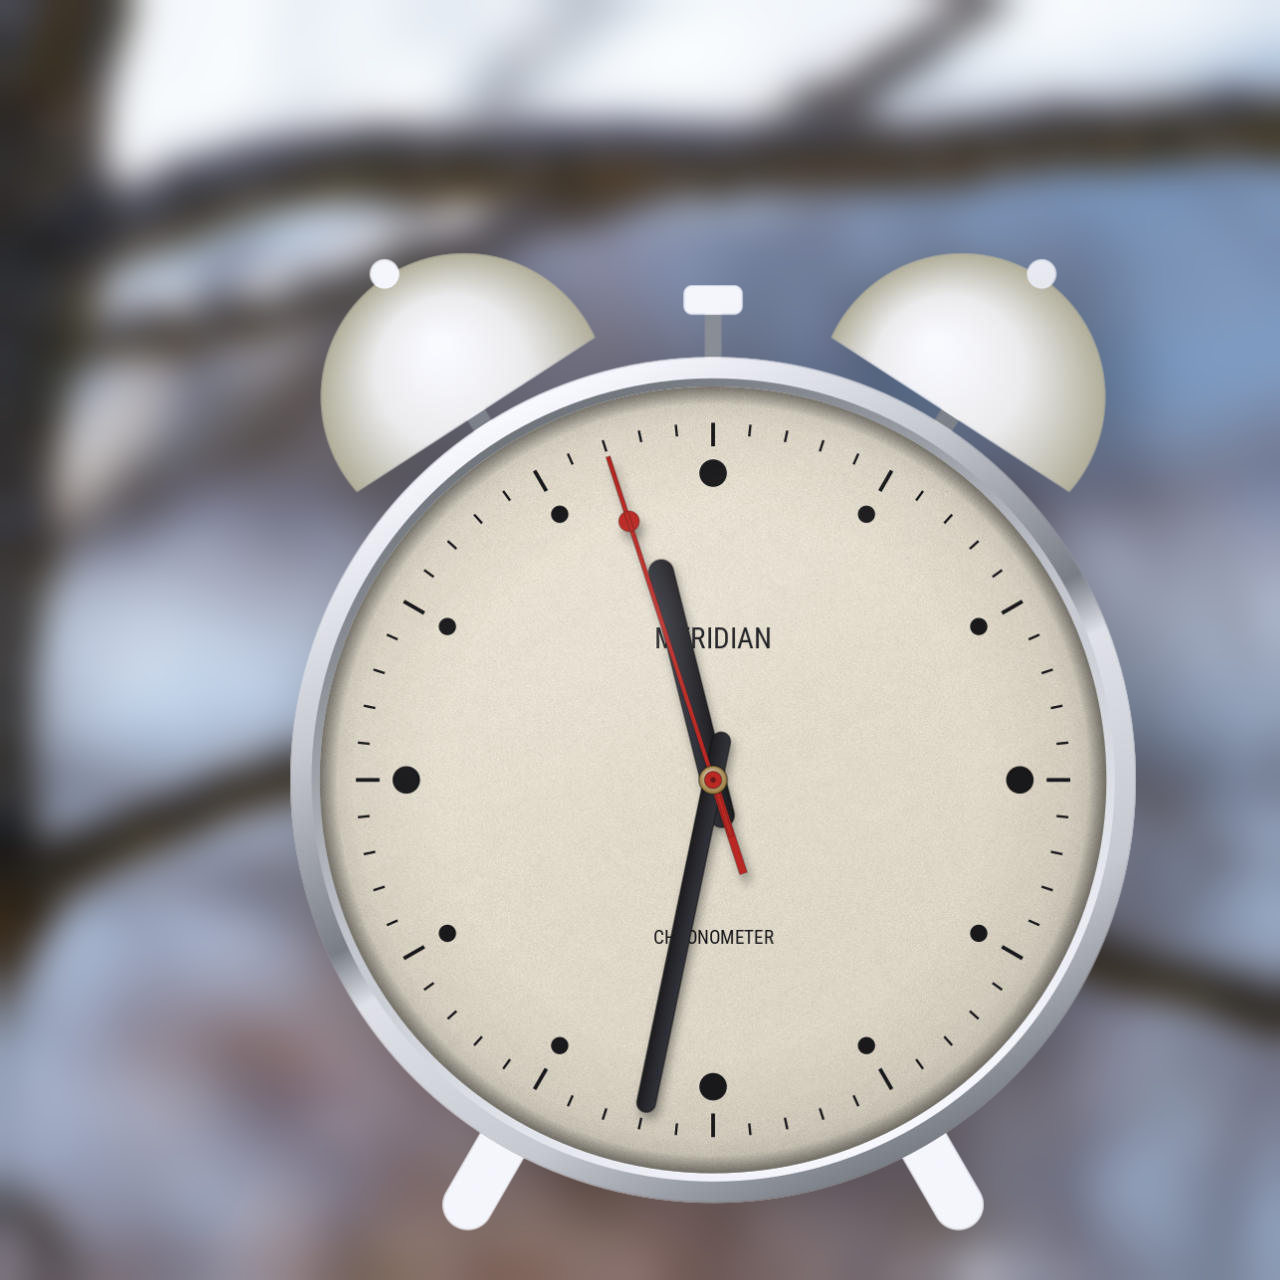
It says 11:31:57
